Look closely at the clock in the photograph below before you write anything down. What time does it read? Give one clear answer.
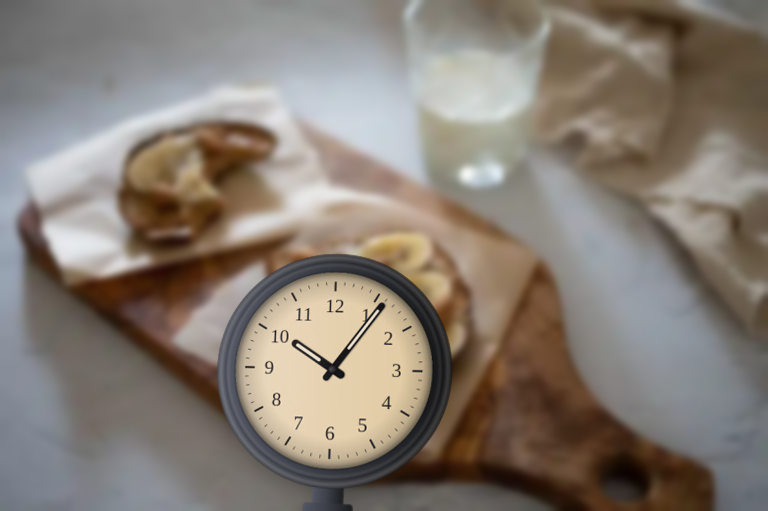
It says 10:06
